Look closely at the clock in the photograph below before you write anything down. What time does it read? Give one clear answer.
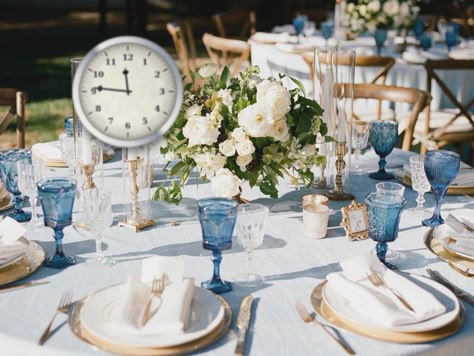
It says 11:46
